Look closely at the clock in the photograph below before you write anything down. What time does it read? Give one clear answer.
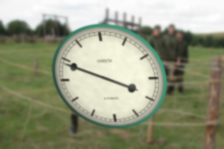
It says 3:49
